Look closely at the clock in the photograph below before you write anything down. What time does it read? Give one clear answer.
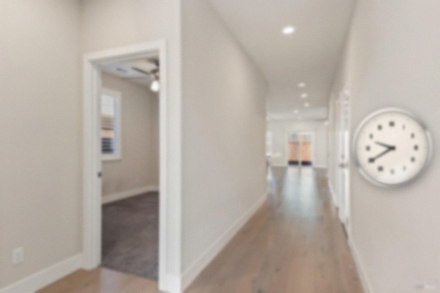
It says 9:40
